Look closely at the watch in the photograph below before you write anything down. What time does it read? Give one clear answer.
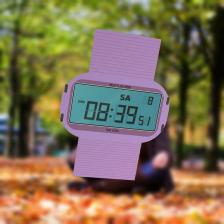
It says 8:39:51
